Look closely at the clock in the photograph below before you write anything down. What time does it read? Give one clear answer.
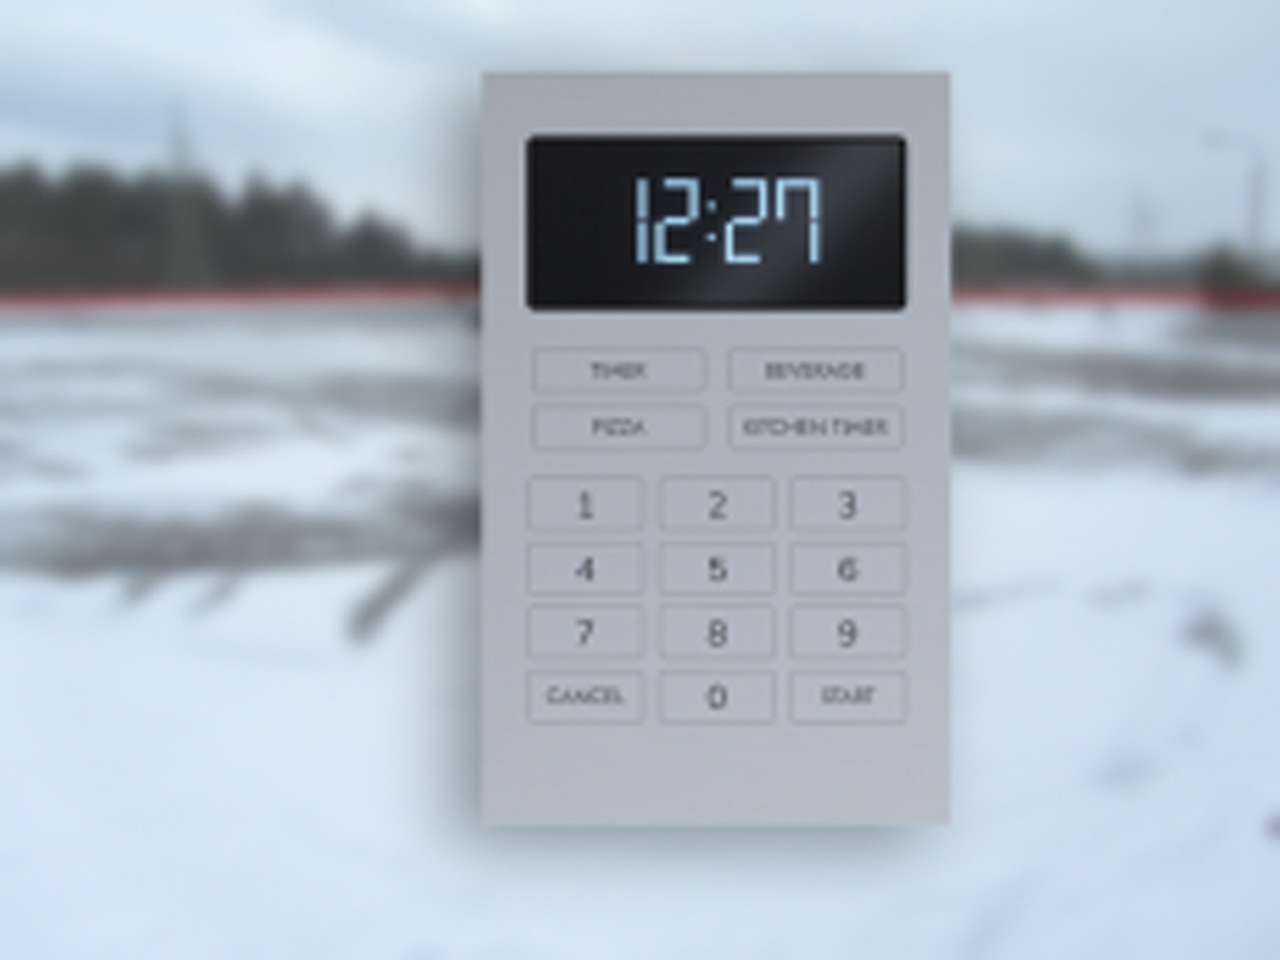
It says 12:27
